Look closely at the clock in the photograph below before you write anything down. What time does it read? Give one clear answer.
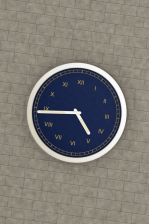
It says 4:44
